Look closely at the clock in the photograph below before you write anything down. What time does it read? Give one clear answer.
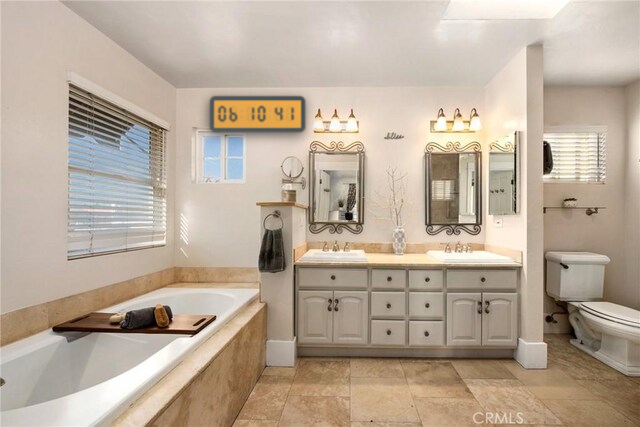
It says 6:10:41
